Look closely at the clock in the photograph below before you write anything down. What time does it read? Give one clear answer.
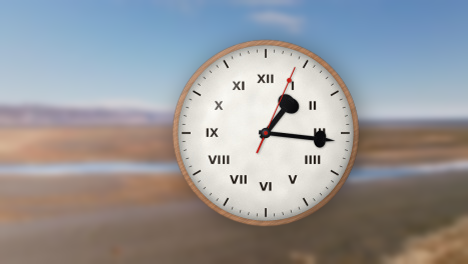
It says 1:16:04
